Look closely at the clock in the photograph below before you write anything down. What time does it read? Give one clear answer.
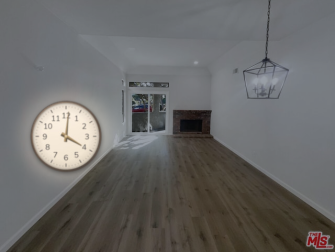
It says 4:01
